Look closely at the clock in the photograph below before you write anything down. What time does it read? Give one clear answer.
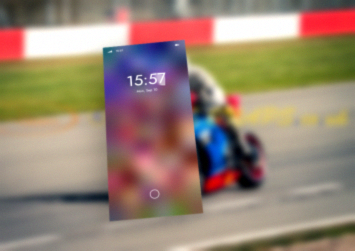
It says 15:57
